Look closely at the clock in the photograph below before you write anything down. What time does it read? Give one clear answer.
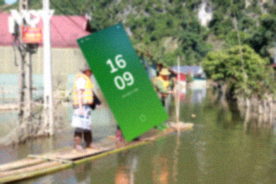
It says 16:09
